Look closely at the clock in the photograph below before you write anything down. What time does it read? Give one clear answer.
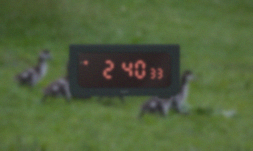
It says 2:40
